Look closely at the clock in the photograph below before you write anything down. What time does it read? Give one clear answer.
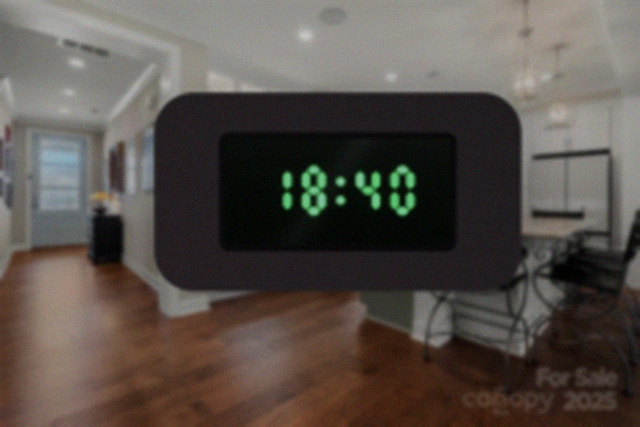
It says 18:40
